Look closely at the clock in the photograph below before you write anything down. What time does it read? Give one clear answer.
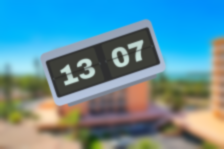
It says 13:07
